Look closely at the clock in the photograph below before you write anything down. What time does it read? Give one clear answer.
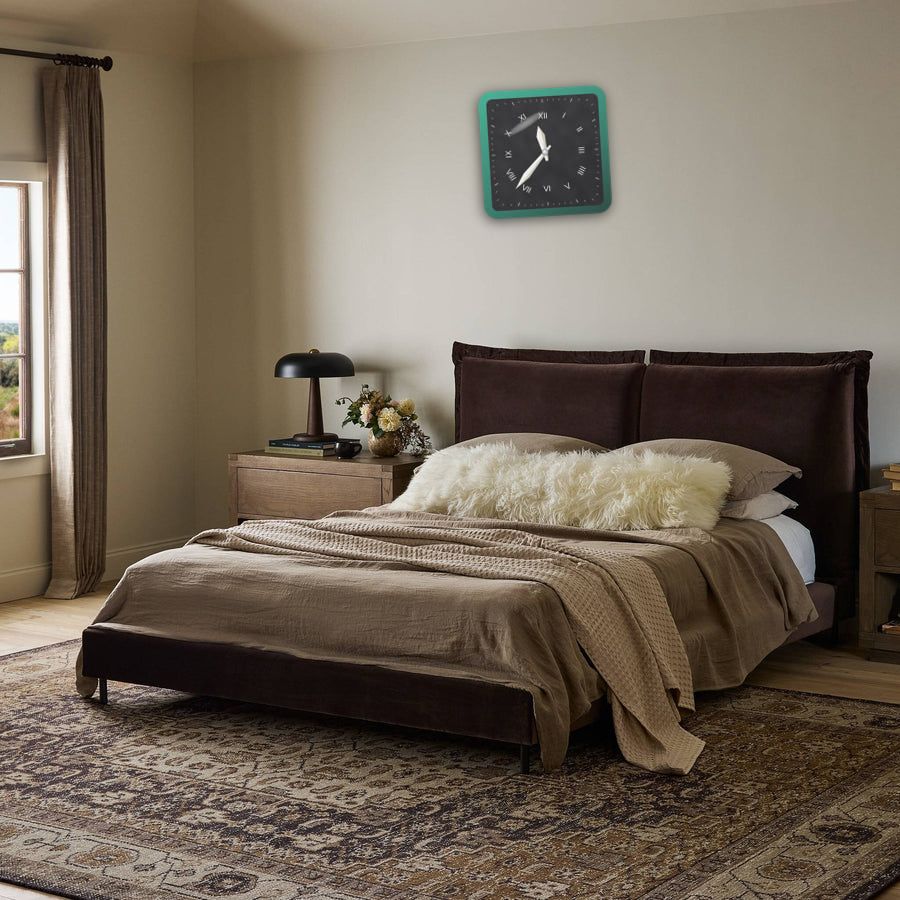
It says 11:37
